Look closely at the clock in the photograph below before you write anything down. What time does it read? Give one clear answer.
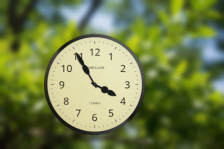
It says 3:55
